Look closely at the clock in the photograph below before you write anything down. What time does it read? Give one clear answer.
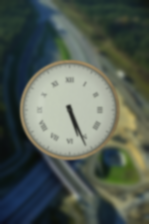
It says 5:26
